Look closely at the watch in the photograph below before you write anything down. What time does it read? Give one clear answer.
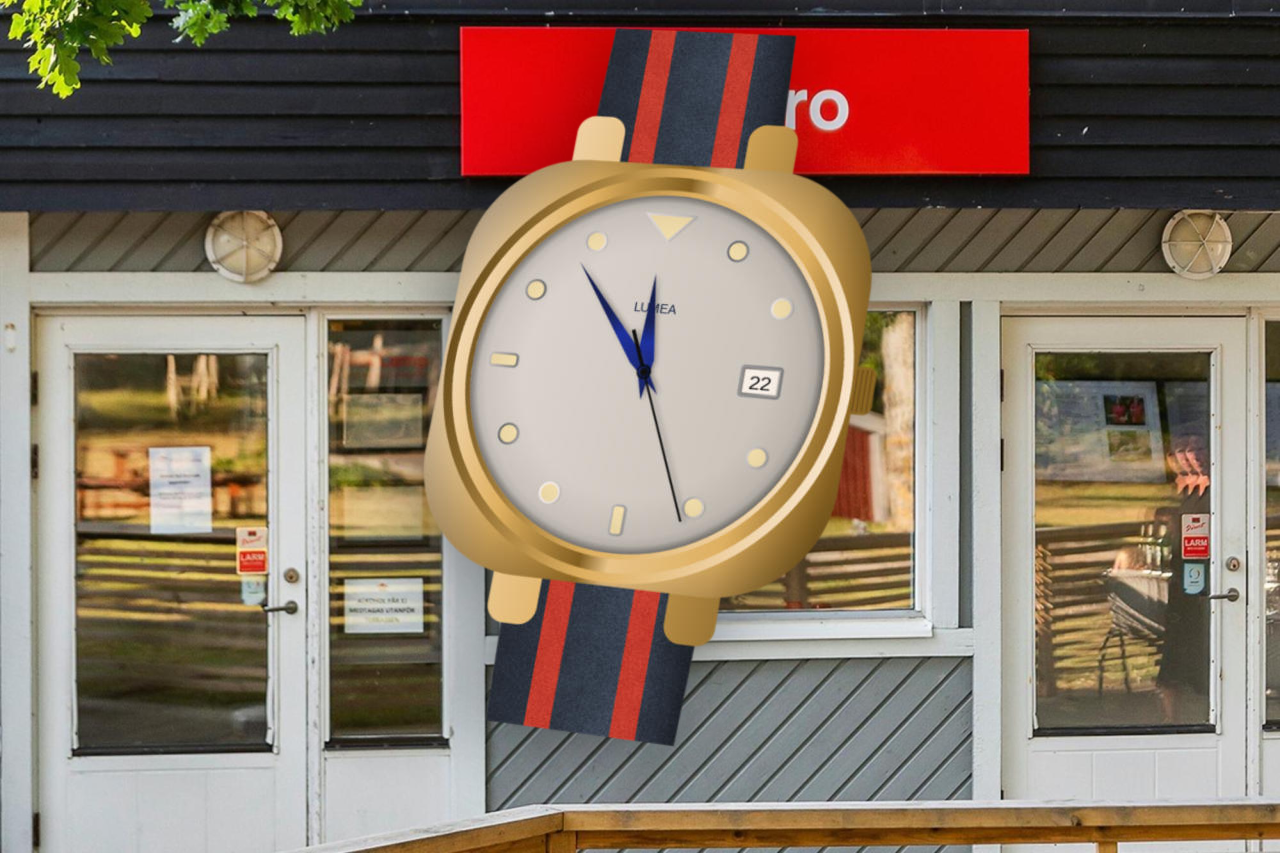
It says 11:53:26
